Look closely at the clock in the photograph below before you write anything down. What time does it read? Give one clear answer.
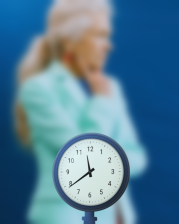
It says 11:39
